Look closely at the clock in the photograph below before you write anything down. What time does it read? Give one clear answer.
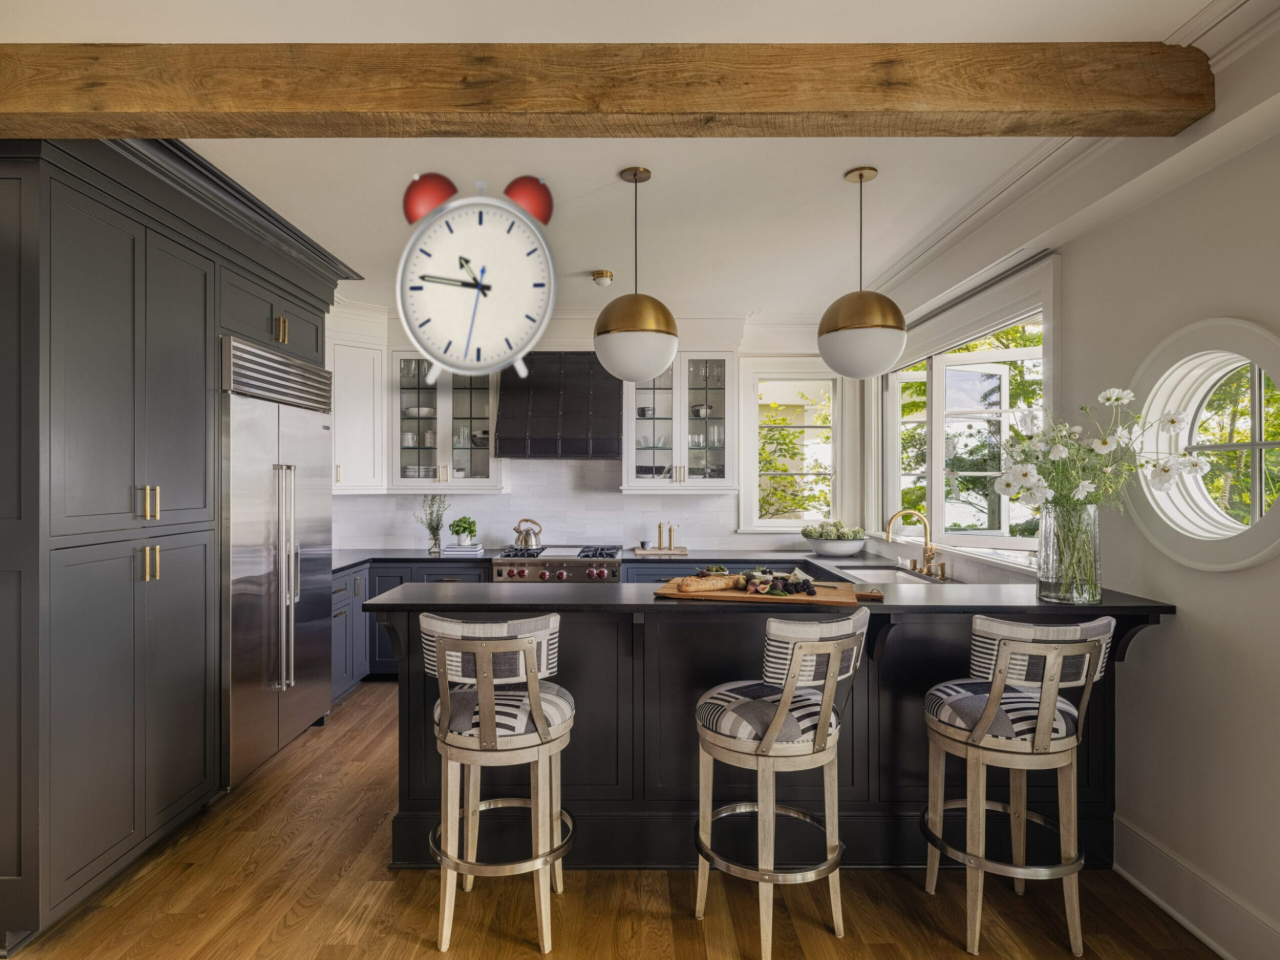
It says 10:46:32
